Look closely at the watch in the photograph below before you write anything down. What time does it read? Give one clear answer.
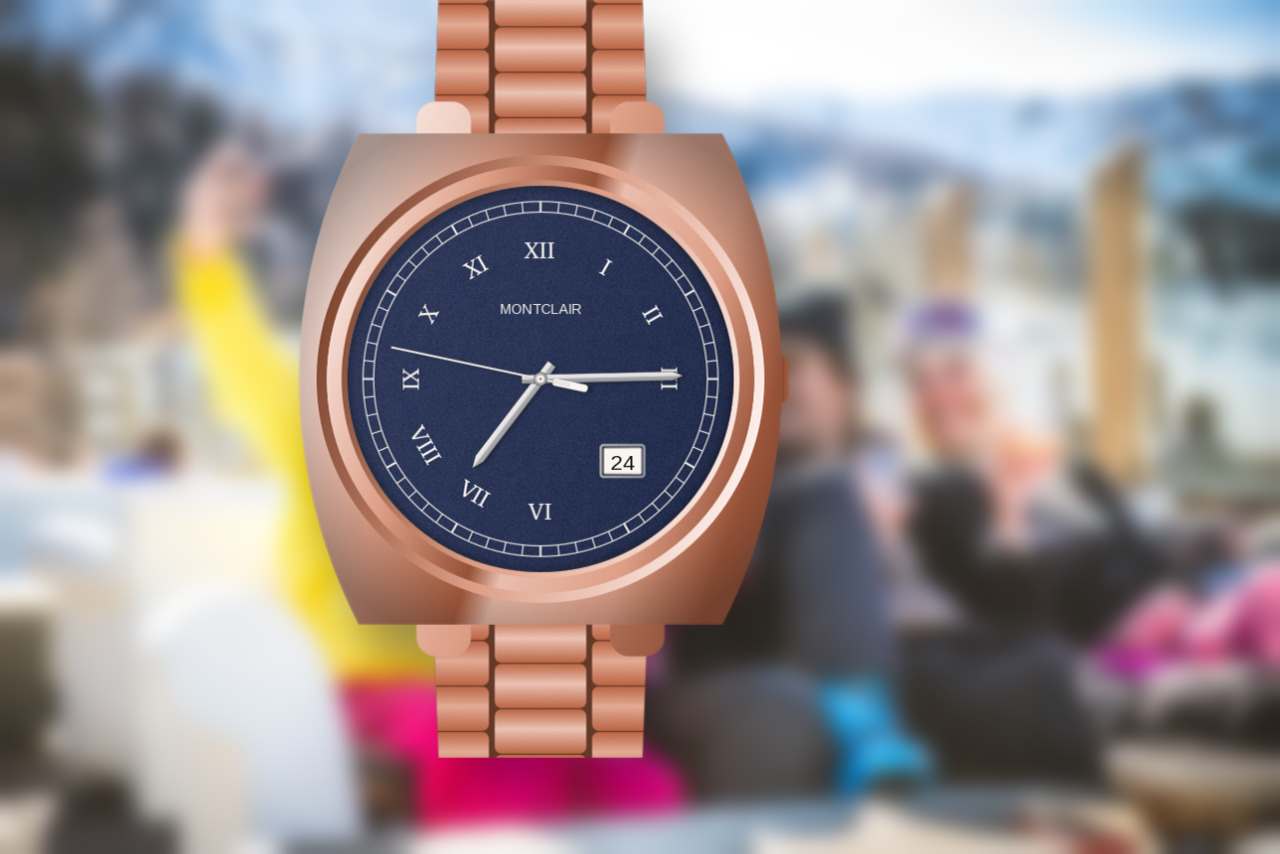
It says 7:14:47
